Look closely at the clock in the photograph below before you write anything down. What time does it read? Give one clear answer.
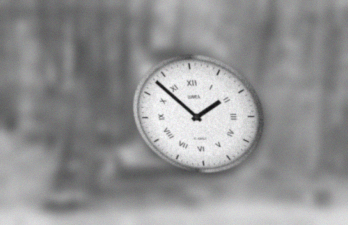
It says 1:53
